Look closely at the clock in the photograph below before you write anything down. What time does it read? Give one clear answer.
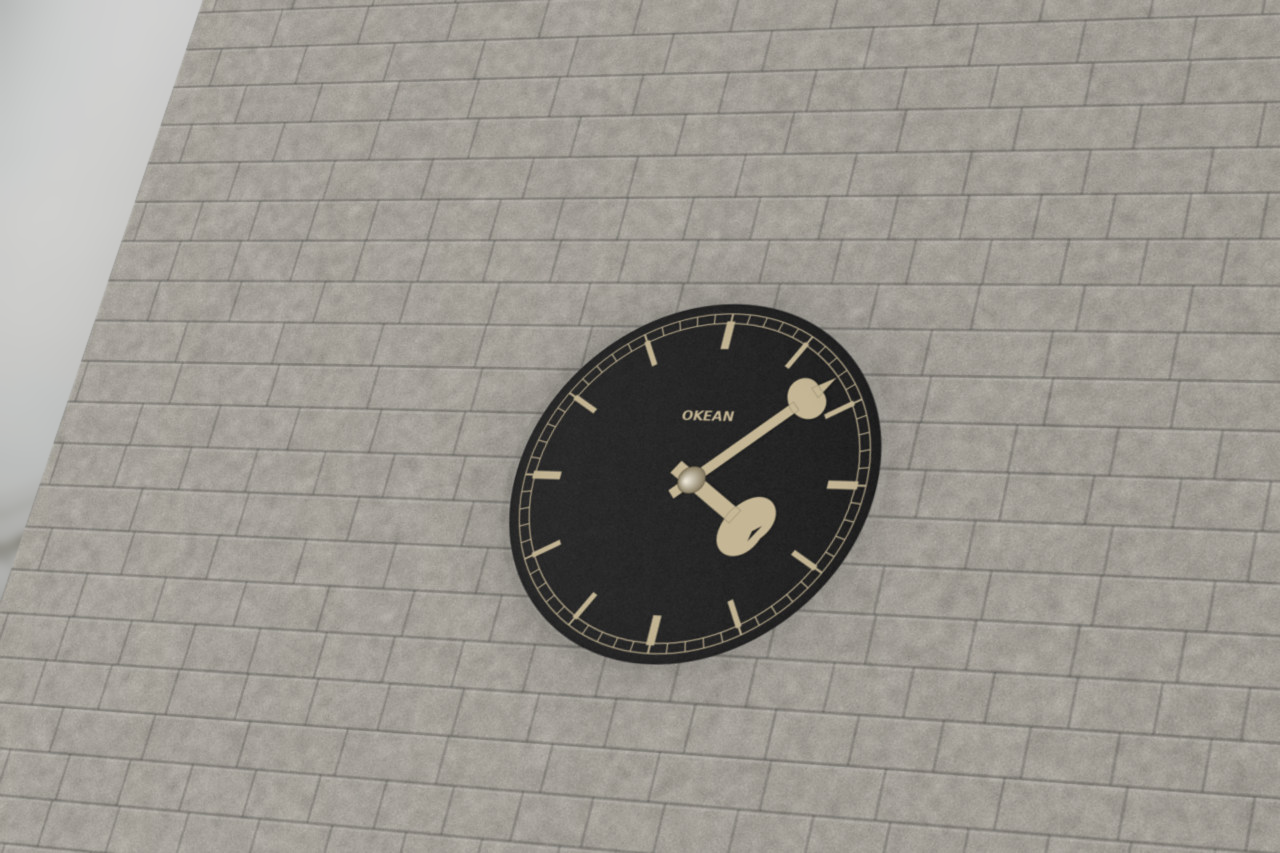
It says 4:08
